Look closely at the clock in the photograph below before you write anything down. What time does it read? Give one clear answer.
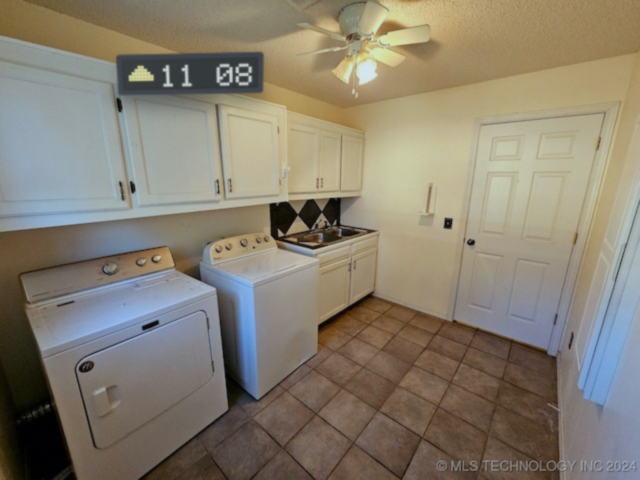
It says 11:08
